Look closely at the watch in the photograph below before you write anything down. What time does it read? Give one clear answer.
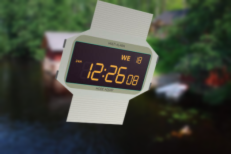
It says 12:26:08
